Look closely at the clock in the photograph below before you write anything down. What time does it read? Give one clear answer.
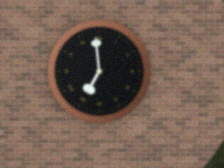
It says 6:59
